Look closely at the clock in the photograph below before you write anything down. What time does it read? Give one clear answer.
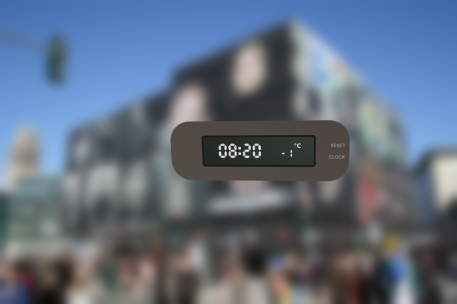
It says 8:20
